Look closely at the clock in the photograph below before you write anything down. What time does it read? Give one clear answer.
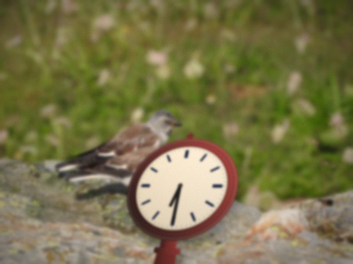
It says 6:30
